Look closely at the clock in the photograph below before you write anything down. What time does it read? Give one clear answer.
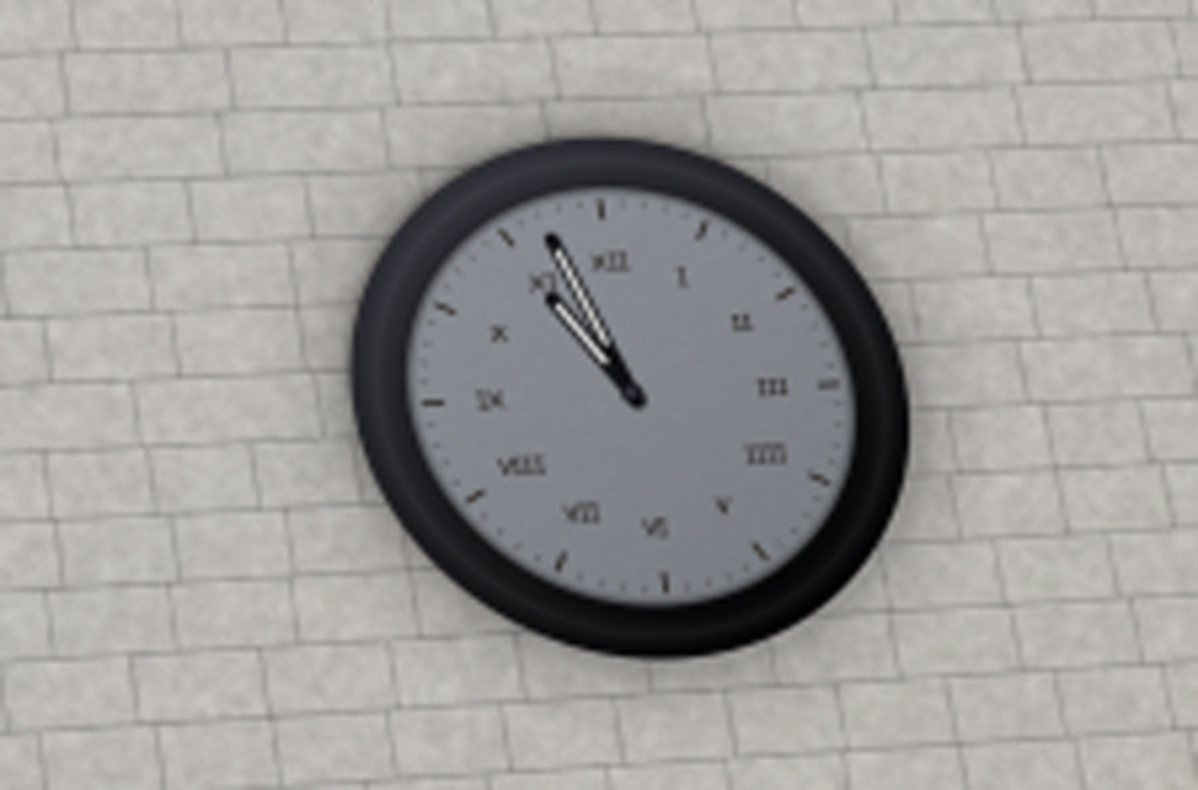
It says 10:57
